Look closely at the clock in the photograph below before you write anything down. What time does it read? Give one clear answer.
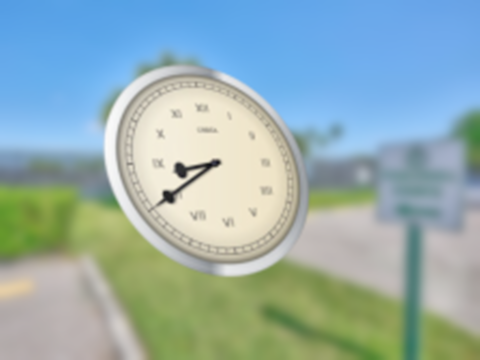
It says 8:40
